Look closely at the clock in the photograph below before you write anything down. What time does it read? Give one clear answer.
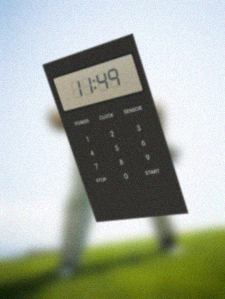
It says 11:49
